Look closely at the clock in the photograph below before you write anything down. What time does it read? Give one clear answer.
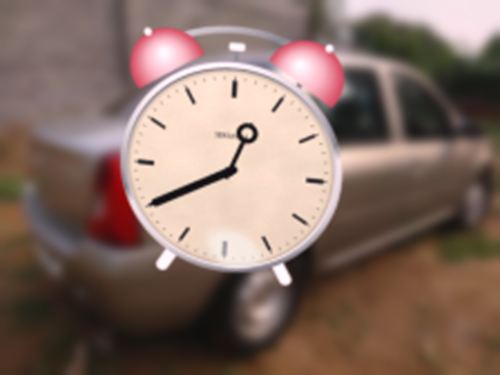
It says 12:40
